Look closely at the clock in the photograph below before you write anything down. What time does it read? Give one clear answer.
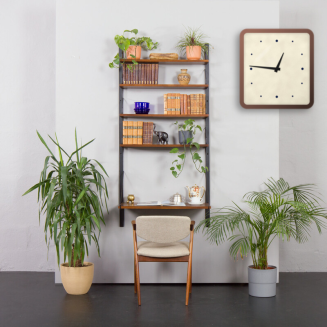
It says 12:46
